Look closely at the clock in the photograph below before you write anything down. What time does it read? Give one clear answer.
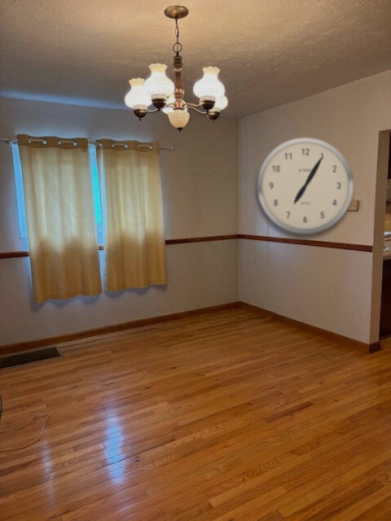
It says 7:05
